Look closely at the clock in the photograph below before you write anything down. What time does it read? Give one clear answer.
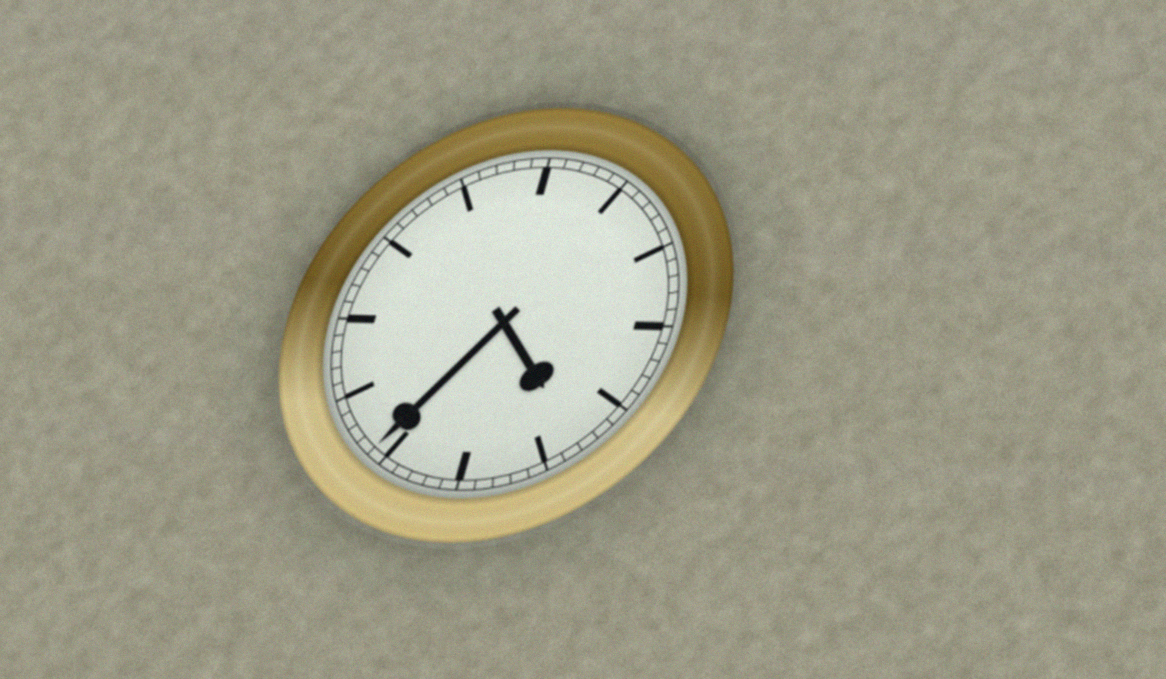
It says 4:36
